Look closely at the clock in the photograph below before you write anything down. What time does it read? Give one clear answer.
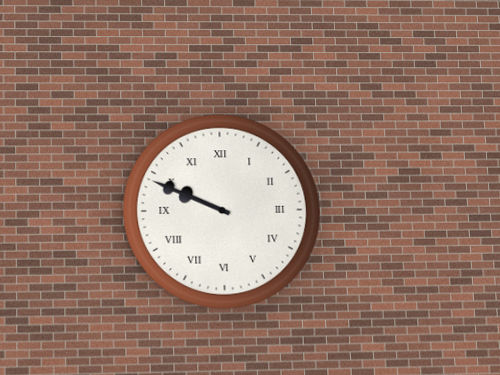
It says 9:49
